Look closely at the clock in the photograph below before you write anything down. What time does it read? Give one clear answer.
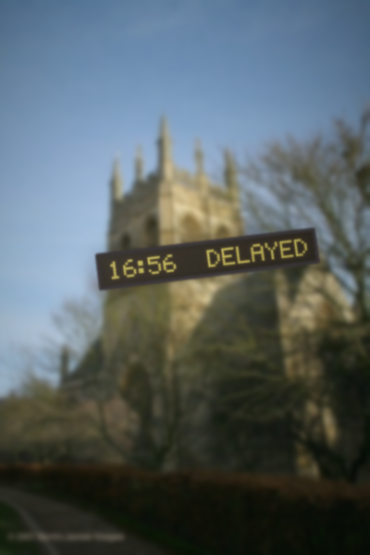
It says 16:56
